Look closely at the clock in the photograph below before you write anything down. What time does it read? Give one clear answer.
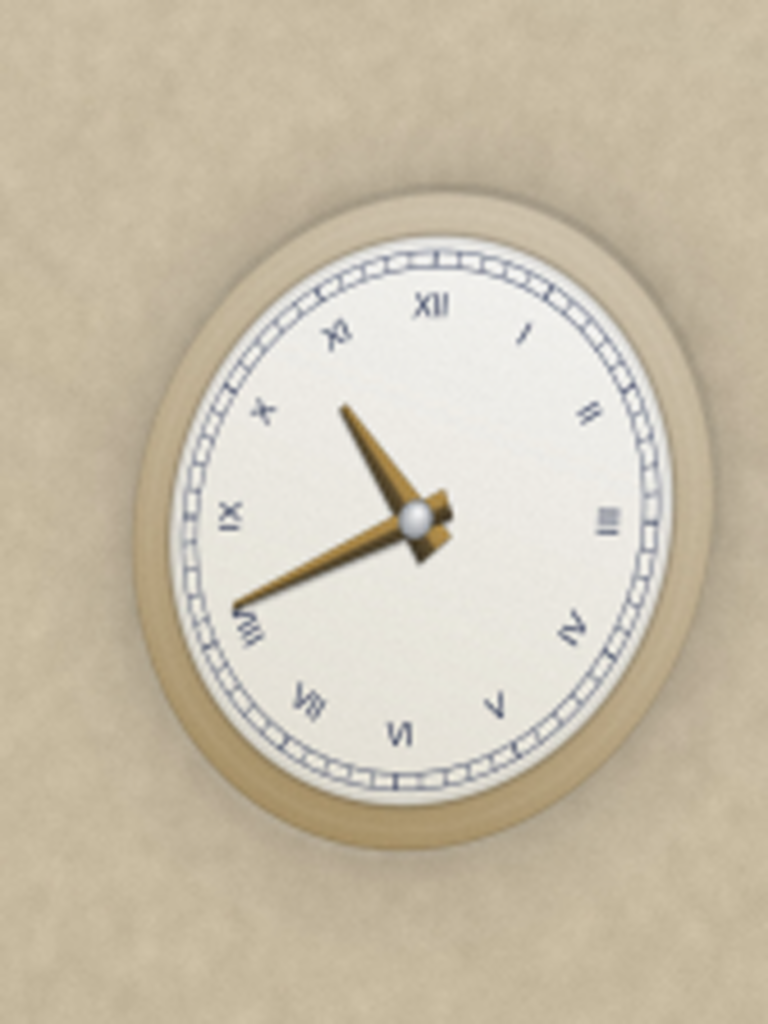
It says 10:41
